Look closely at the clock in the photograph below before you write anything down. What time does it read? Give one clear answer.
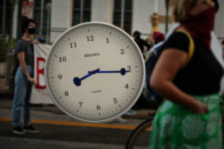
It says 8:16
